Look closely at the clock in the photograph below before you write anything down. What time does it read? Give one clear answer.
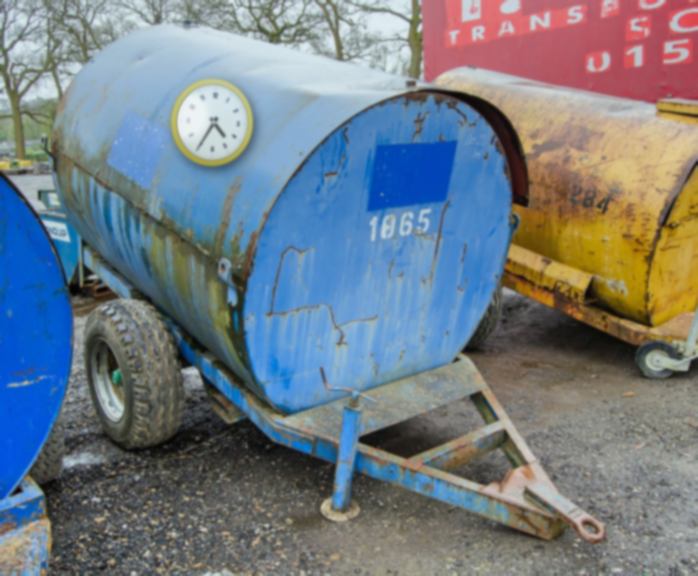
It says 4:35
